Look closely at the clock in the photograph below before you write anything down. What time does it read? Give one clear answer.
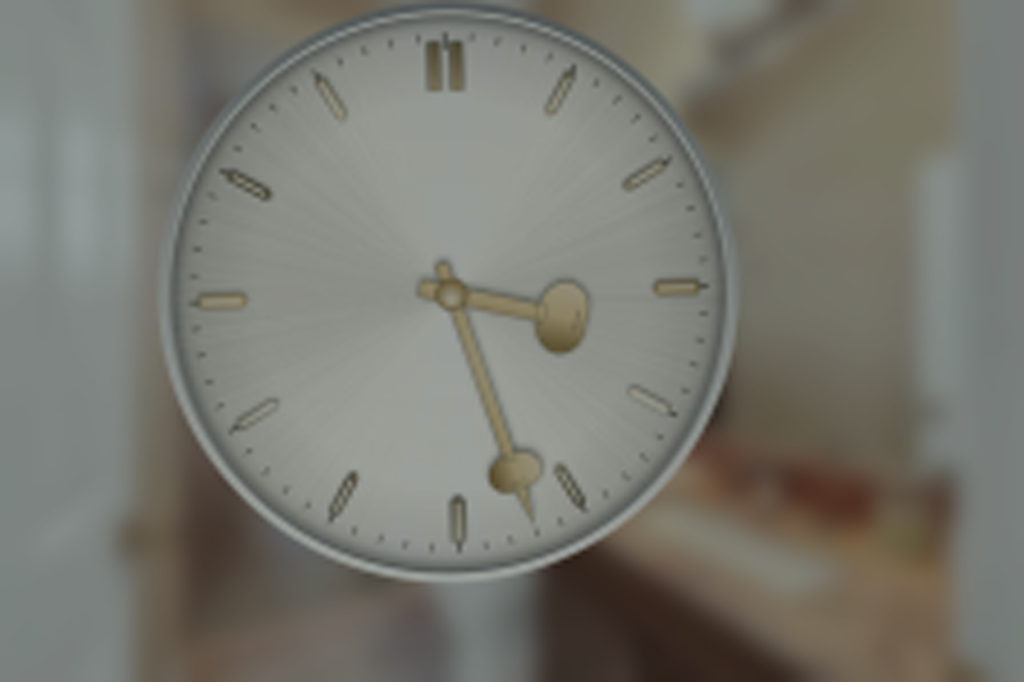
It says 3:27
